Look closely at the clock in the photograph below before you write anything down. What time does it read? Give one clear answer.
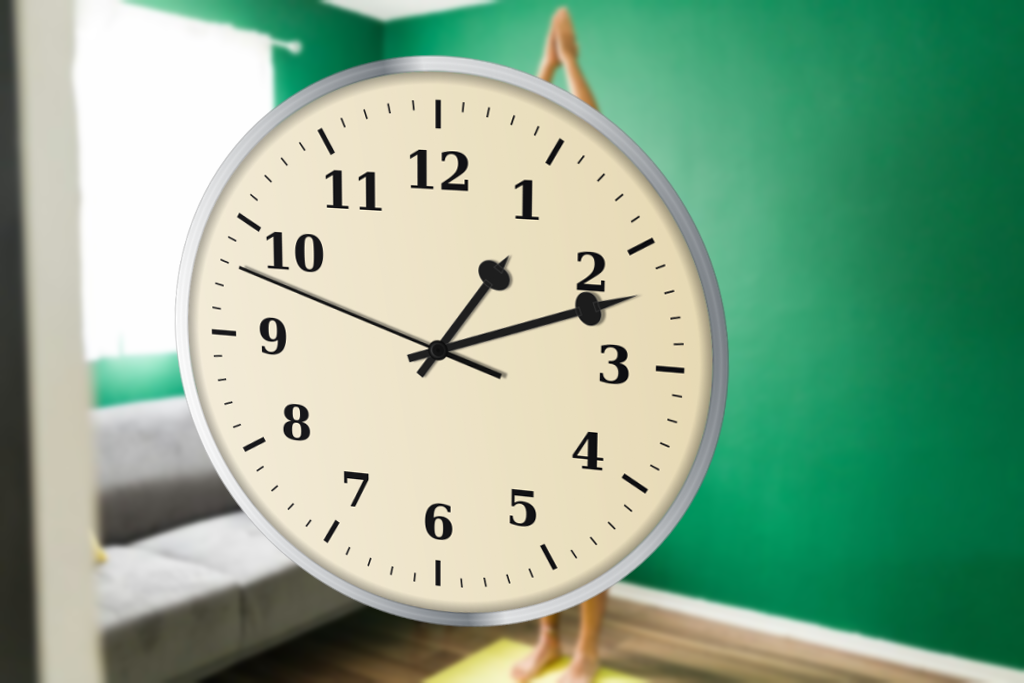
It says 1:11:48
